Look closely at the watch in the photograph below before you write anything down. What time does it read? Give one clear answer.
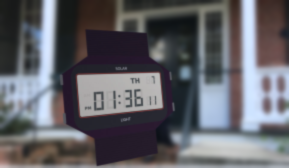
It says 1:36
